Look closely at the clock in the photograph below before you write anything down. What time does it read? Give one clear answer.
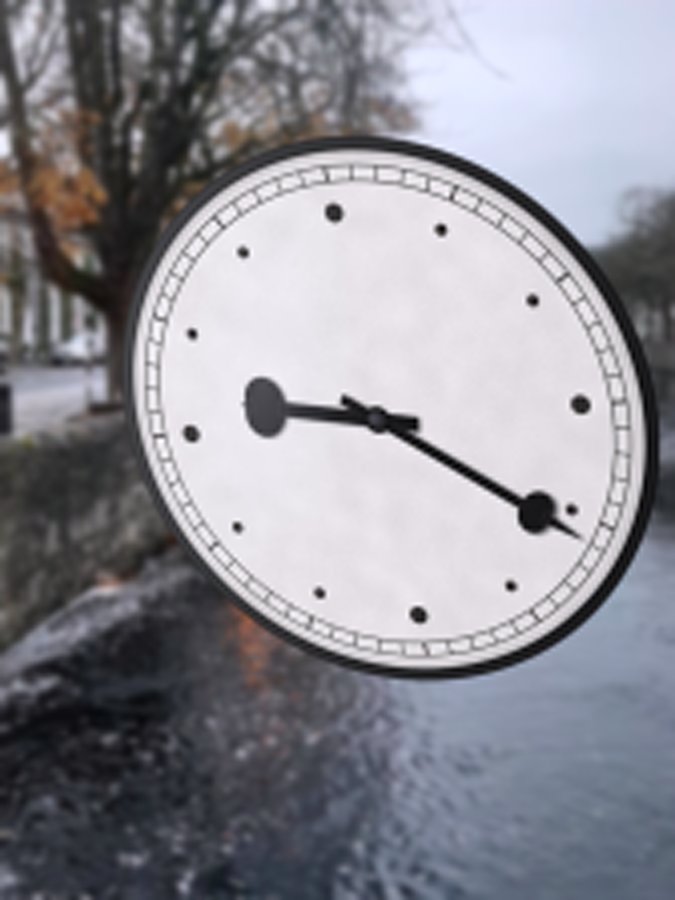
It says 9:21
